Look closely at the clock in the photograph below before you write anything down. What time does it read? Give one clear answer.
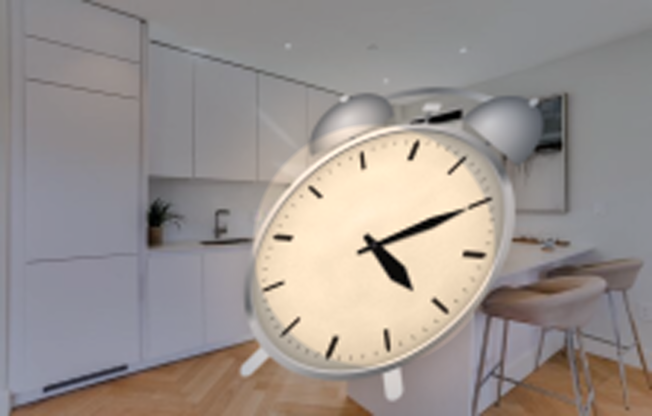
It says 4:10
